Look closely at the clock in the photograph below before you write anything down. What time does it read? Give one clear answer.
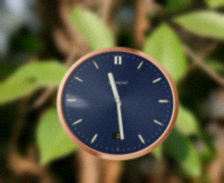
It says 11:29
